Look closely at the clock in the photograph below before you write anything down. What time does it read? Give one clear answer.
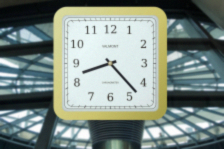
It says 8:23
